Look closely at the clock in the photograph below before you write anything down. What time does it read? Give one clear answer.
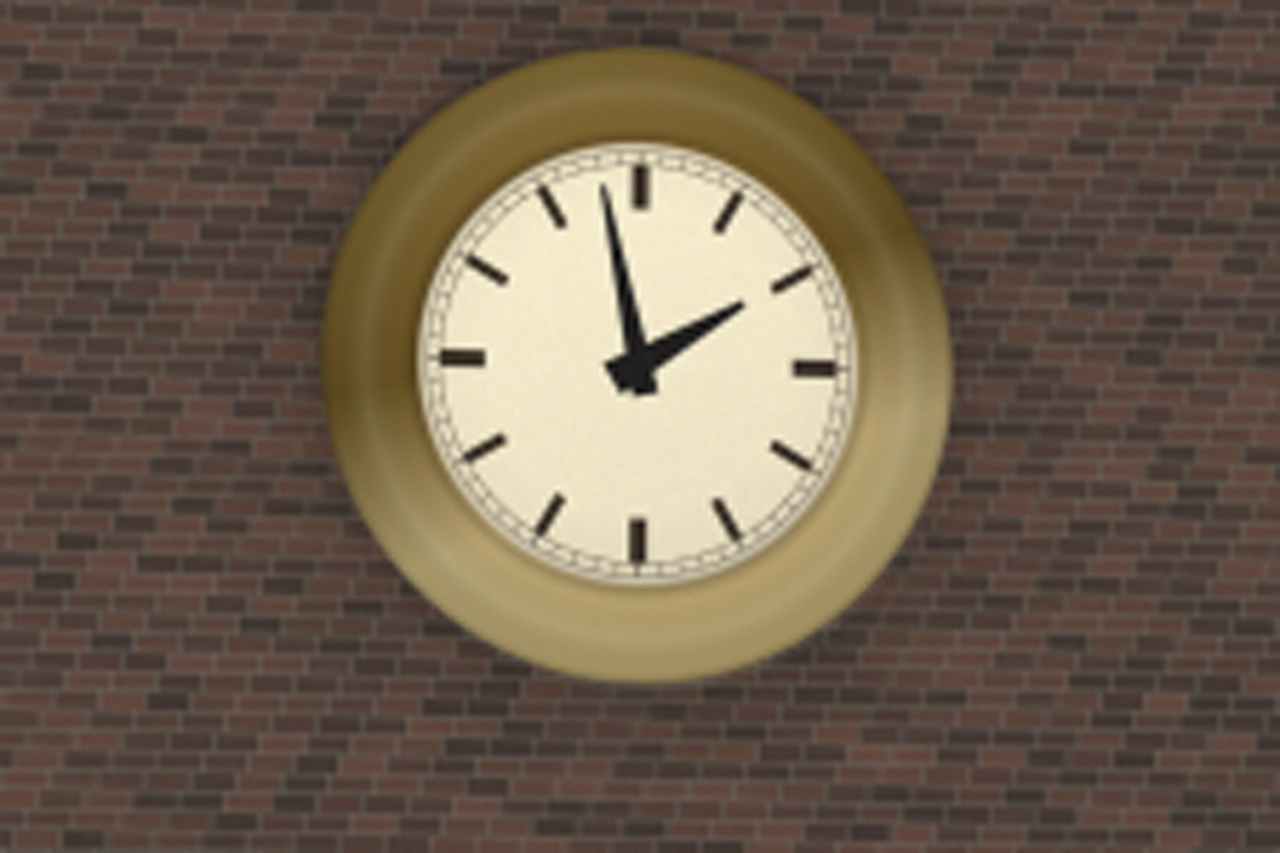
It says 1:58
